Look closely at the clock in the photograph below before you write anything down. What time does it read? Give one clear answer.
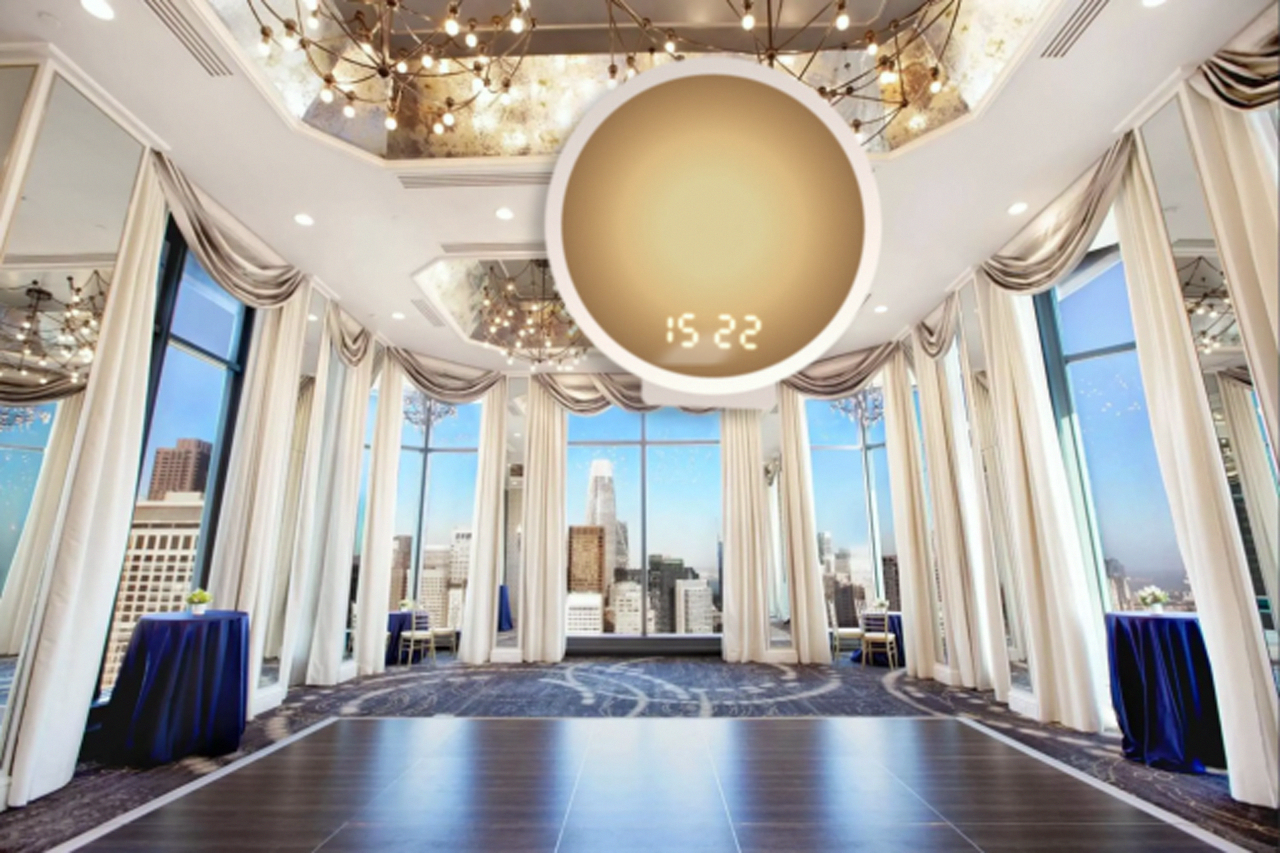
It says 15:22
